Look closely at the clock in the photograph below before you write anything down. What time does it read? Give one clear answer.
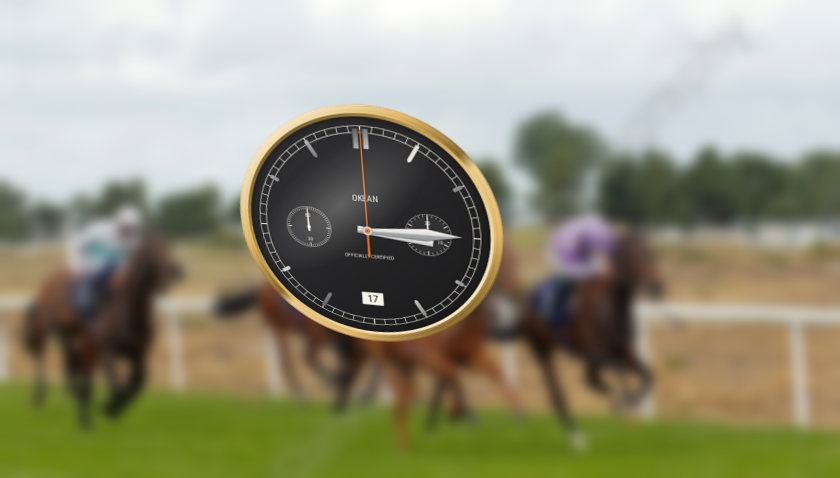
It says 3:15
